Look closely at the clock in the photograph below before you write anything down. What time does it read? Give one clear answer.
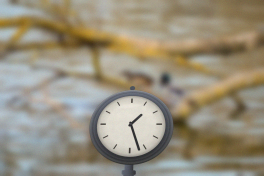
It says 1:27
